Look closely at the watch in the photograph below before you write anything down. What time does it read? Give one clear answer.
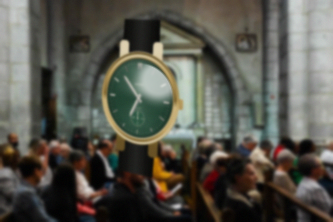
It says 6:53
